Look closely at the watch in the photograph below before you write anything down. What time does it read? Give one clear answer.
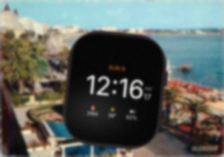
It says 12:16
